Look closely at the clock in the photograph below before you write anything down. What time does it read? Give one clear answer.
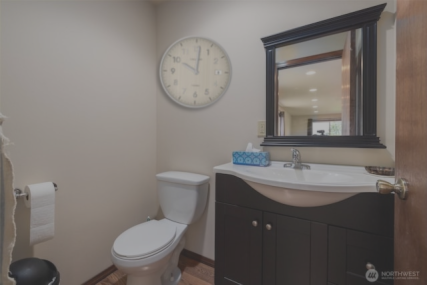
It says 10:01
